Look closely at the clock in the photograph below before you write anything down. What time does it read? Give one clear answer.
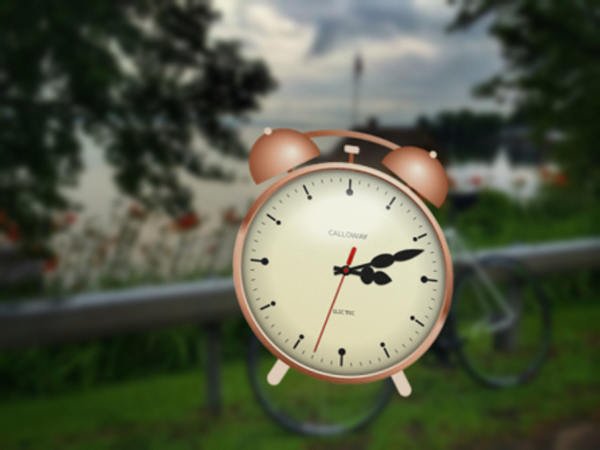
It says 3:11:33
